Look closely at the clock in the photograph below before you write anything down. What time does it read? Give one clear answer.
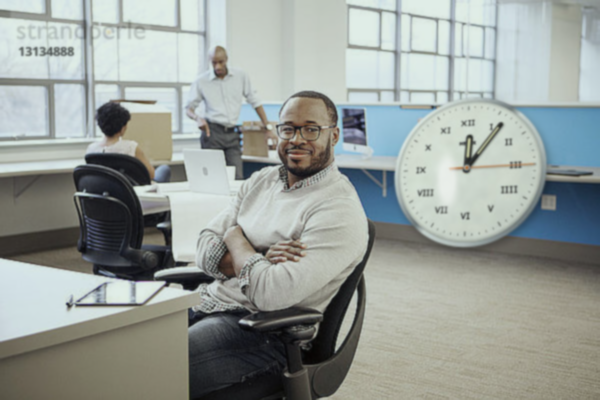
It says 12:06:15
